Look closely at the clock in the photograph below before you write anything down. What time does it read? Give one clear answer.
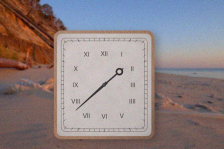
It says 1:38
